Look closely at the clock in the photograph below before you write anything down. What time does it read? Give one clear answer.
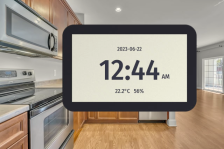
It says 12:44
